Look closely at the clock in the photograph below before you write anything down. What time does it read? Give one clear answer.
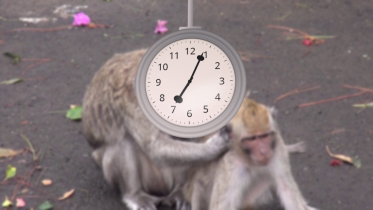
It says 7:04
